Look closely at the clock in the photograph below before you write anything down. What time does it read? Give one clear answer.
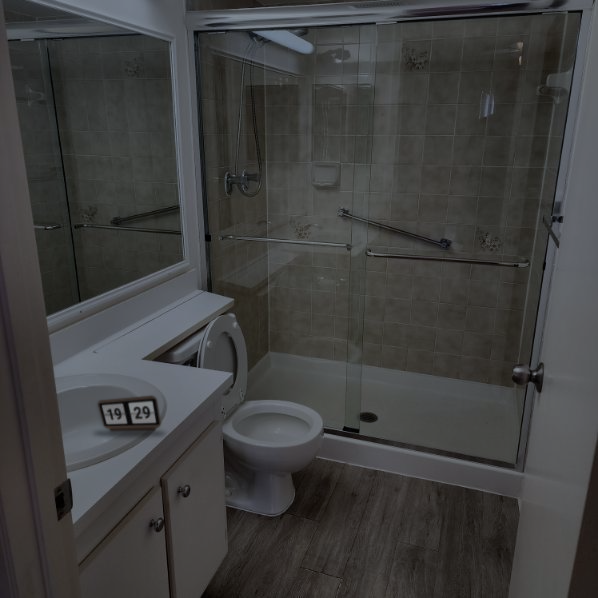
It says 19:29
